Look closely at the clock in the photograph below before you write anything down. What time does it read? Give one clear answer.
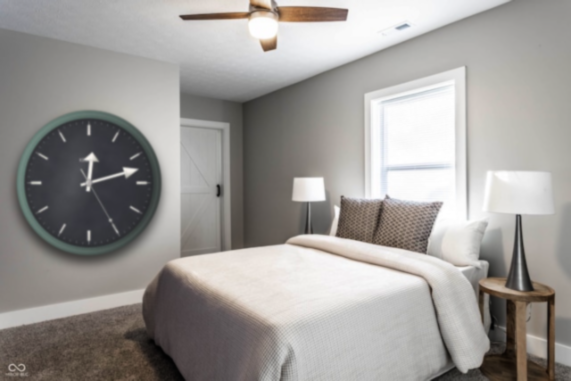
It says 12:12:25
